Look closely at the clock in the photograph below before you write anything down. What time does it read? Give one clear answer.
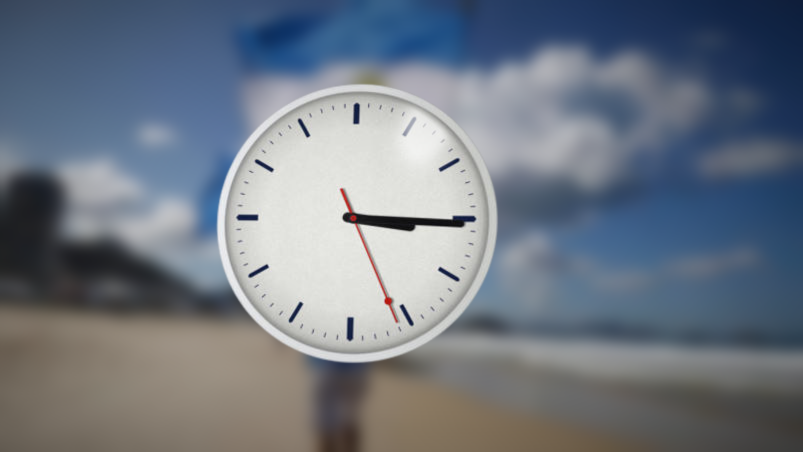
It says 3:15:26
